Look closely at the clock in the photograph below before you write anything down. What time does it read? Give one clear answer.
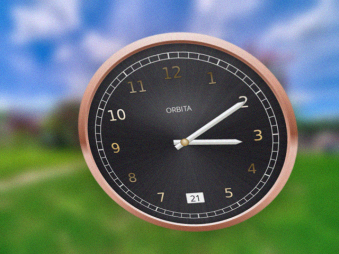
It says 3:10
